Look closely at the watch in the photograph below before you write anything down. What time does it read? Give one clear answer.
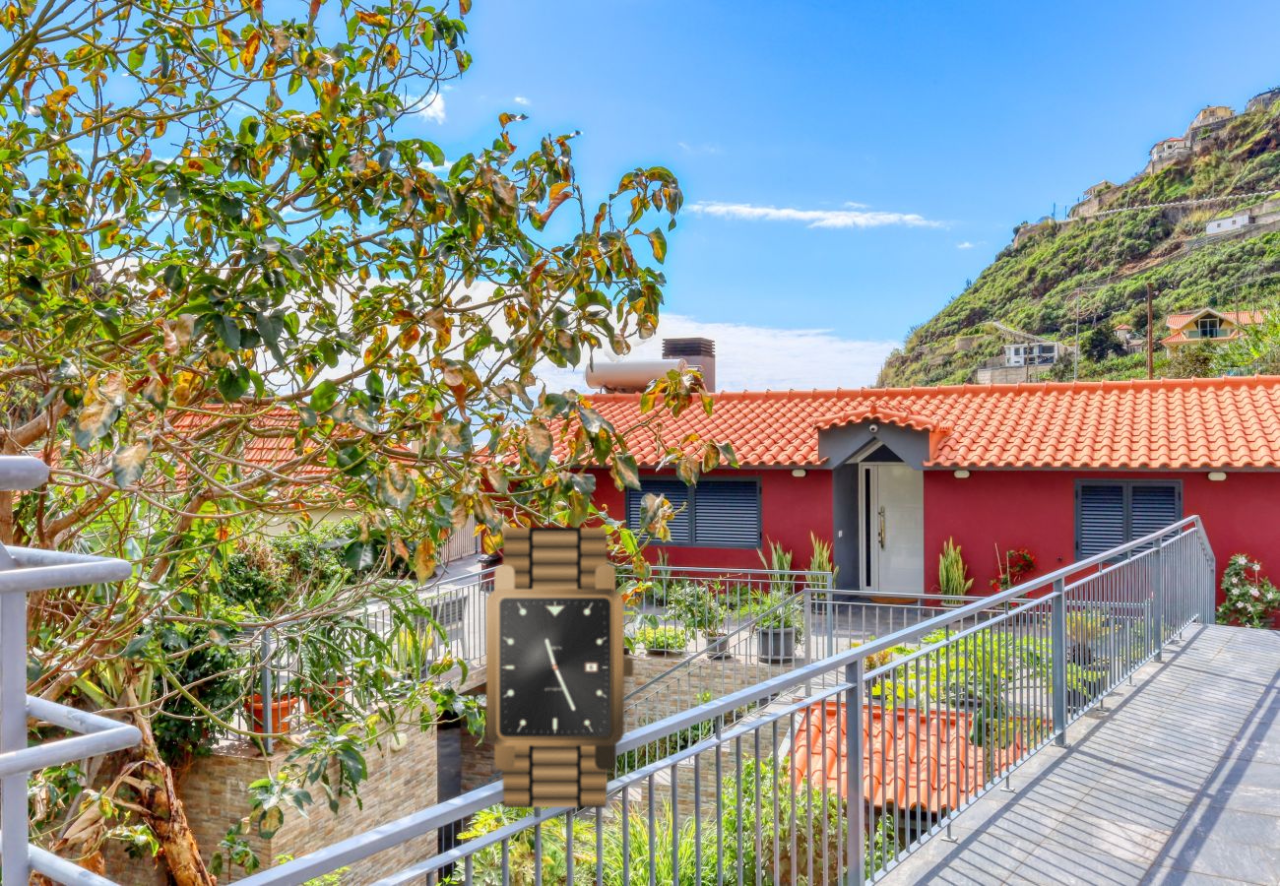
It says 11:26
